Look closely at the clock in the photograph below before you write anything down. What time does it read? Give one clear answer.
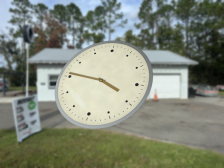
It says 3:46
